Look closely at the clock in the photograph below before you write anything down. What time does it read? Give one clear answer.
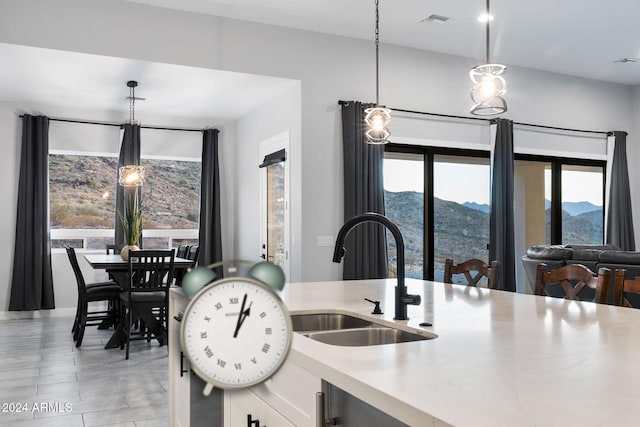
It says 1:03
